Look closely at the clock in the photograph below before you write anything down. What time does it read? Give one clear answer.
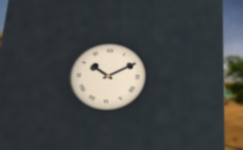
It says 10:10
